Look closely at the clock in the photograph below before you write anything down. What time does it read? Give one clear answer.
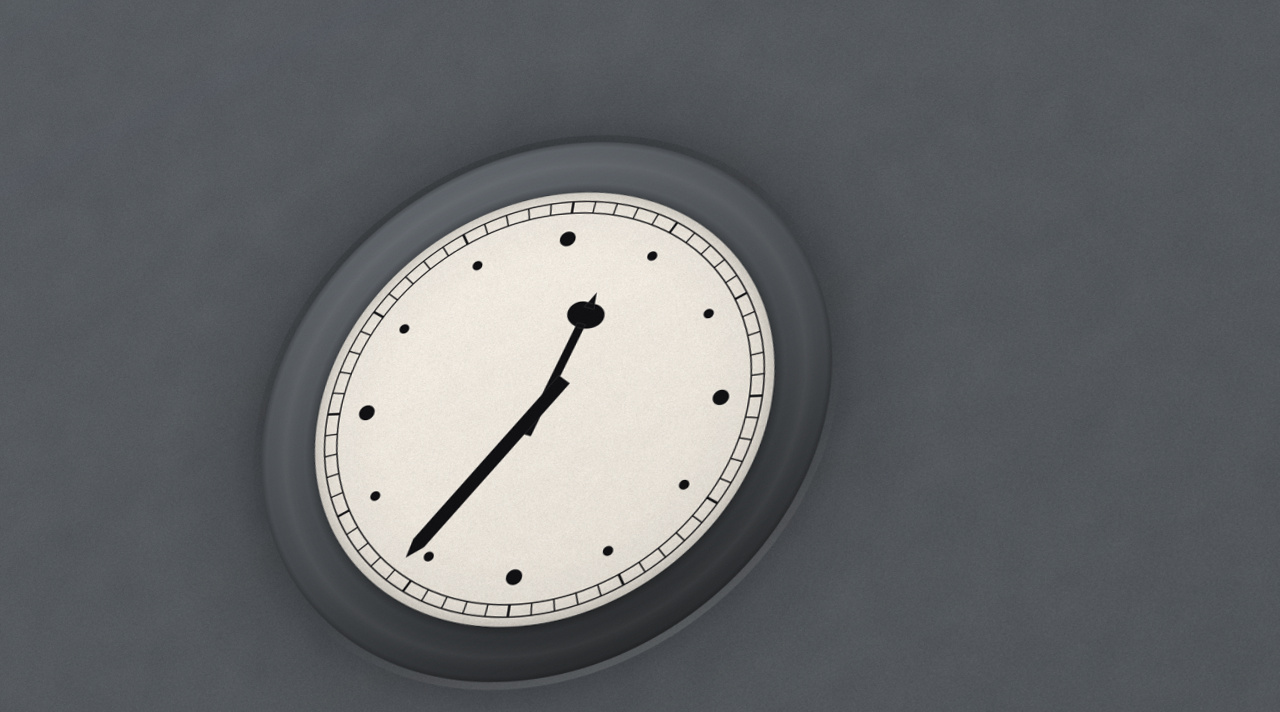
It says 12:36
